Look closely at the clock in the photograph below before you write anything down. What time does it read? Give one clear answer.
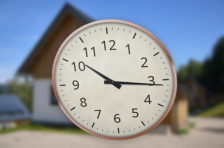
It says 10:16
